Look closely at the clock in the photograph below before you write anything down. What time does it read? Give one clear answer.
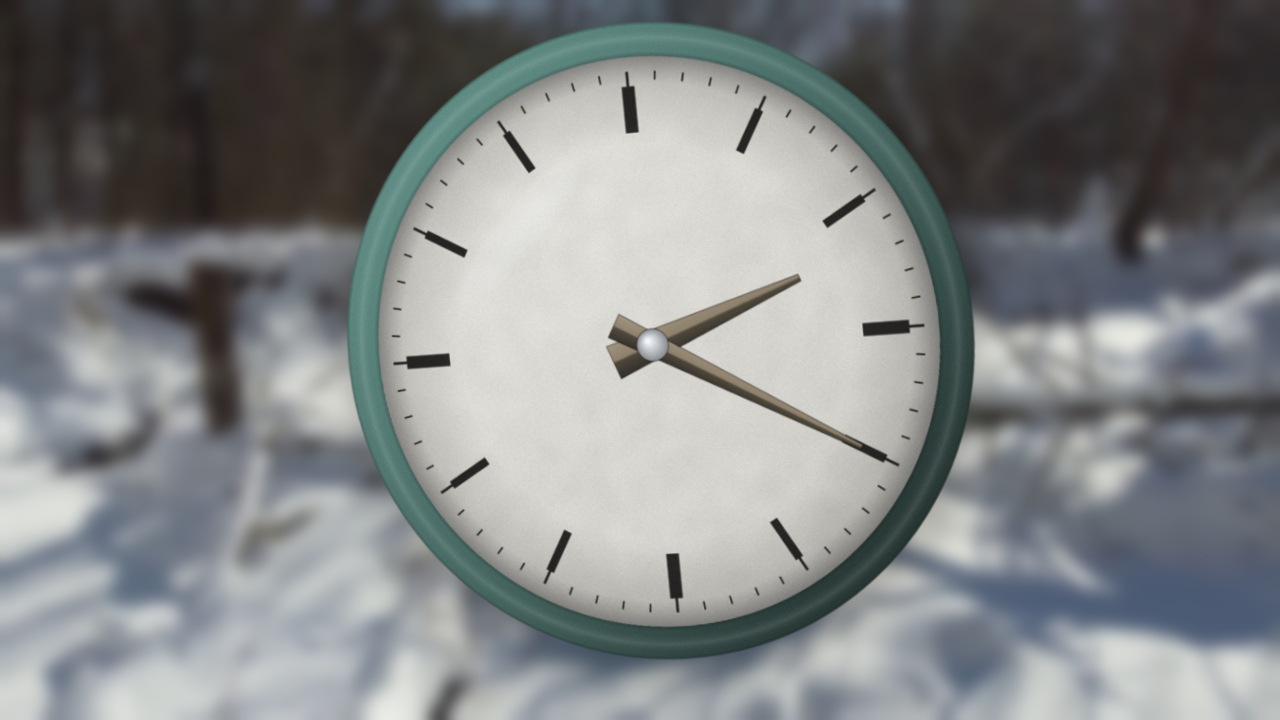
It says 2:20
